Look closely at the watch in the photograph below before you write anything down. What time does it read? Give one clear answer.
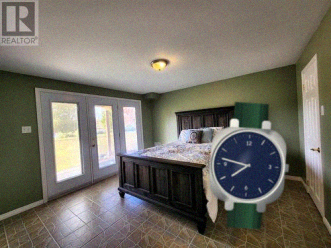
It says 7:47
